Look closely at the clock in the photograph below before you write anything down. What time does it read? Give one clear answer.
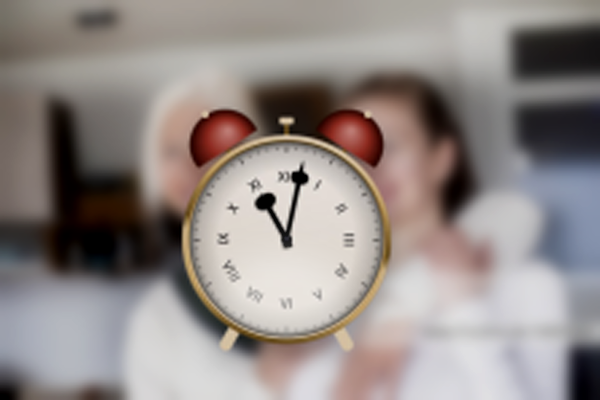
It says 11:02
